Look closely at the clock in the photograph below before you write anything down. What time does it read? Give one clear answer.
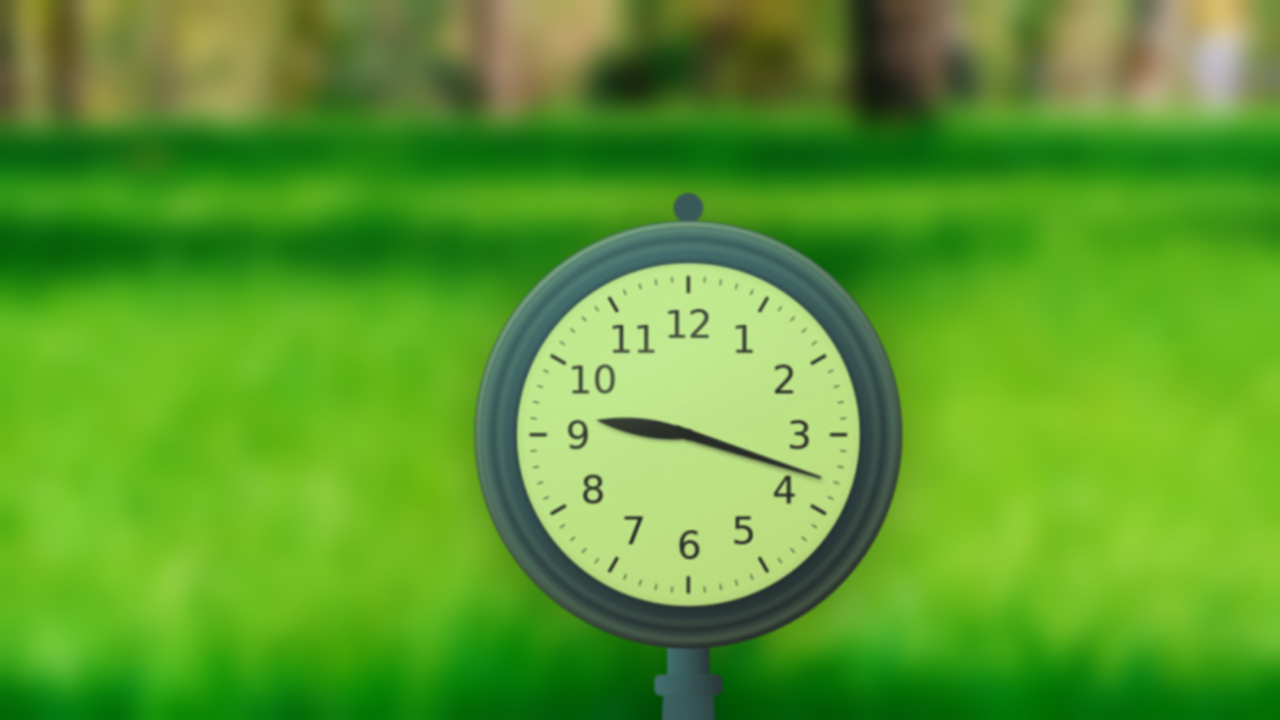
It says 9:18
